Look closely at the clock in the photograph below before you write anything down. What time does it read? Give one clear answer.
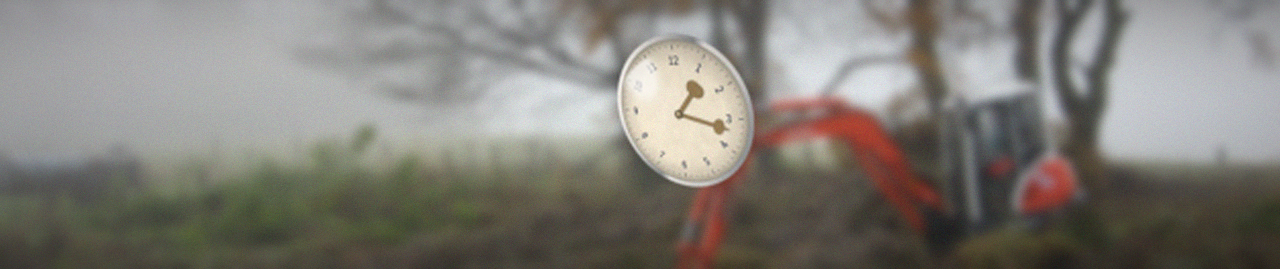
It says 1:17
